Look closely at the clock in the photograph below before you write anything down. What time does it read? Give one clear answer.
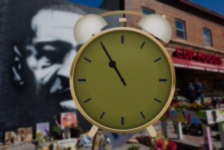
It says 10:55
